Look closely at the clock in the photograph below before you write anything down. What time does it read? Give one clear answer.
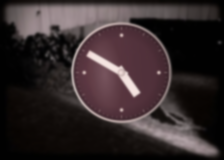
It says 4:50
